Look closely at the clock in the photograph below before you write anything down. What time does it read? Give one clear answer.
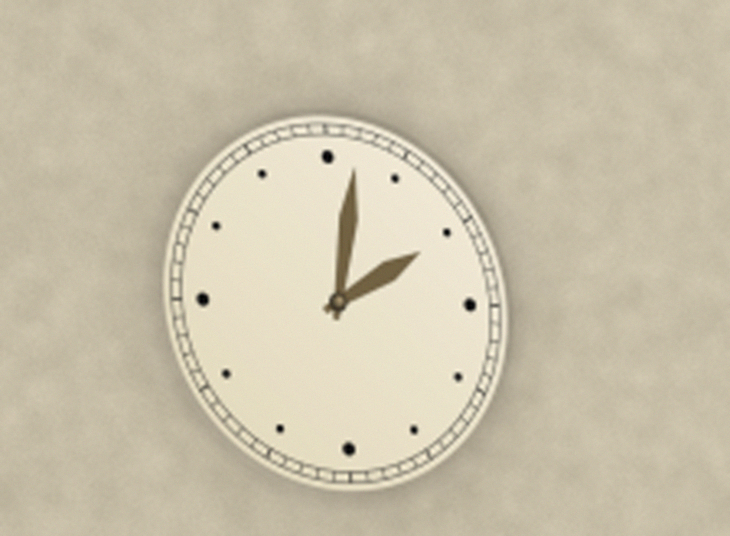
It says 2:02
